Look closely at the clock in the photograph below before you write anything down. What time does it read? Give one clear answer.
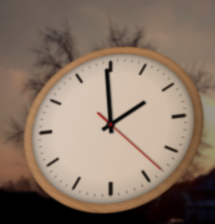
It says 1:59:23
